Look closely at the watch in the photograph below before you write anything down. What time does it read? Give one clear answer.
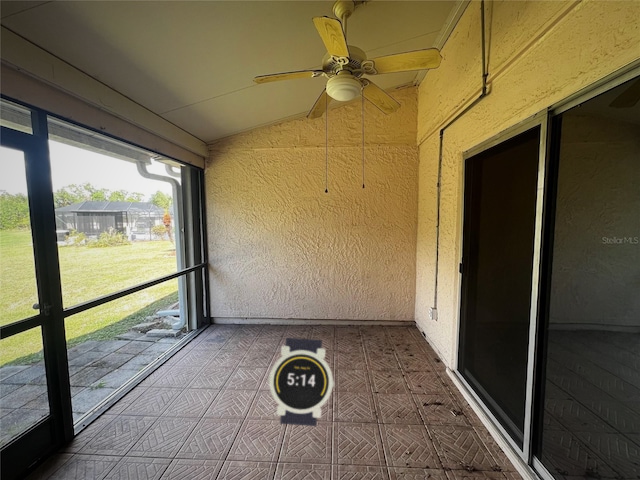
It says 5:14
